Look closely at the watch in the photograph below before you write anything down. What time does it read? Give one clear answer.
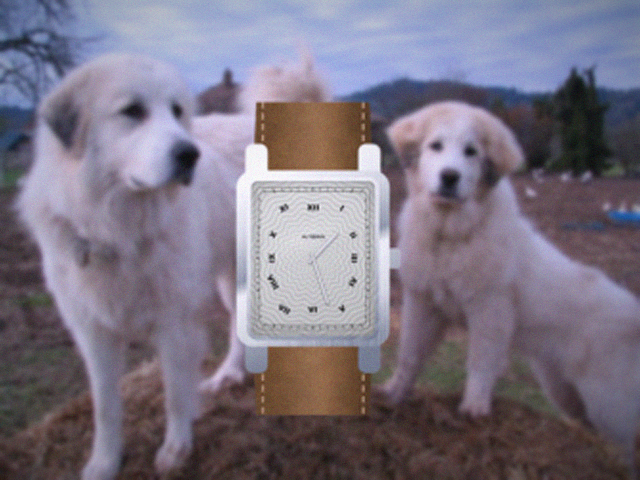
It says 1:27
